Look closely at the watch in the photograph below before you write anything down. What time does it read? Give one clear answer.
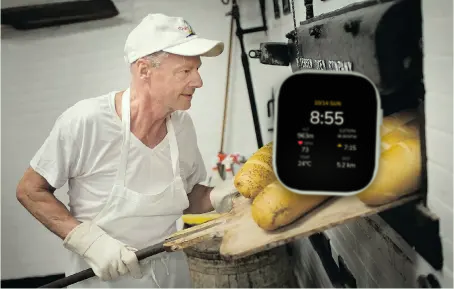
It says 8:55
